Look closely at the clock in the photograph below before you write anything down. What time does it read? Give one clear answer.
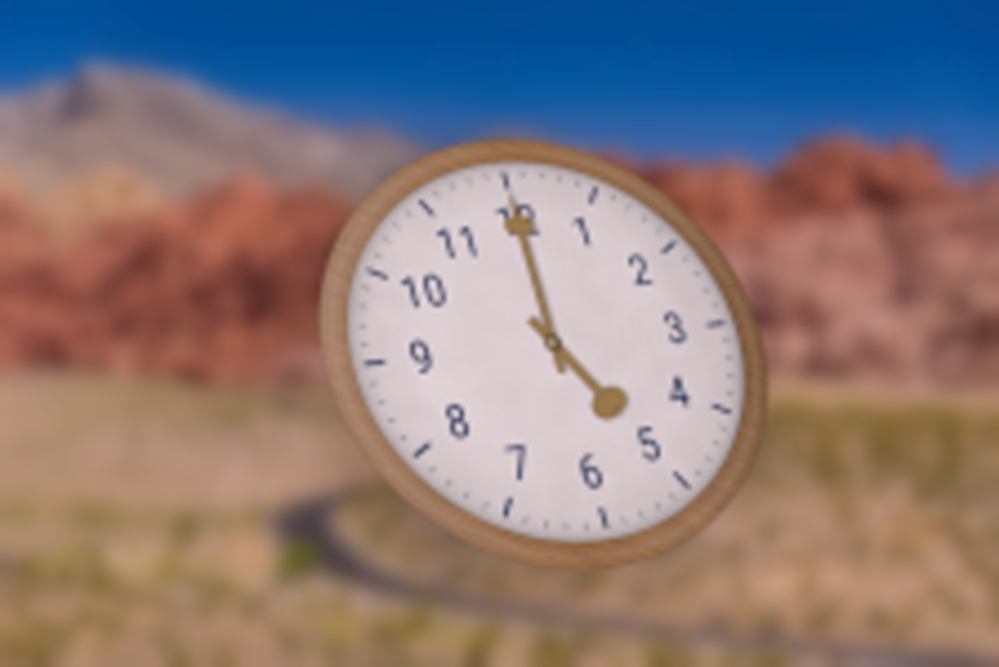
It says 5:00
